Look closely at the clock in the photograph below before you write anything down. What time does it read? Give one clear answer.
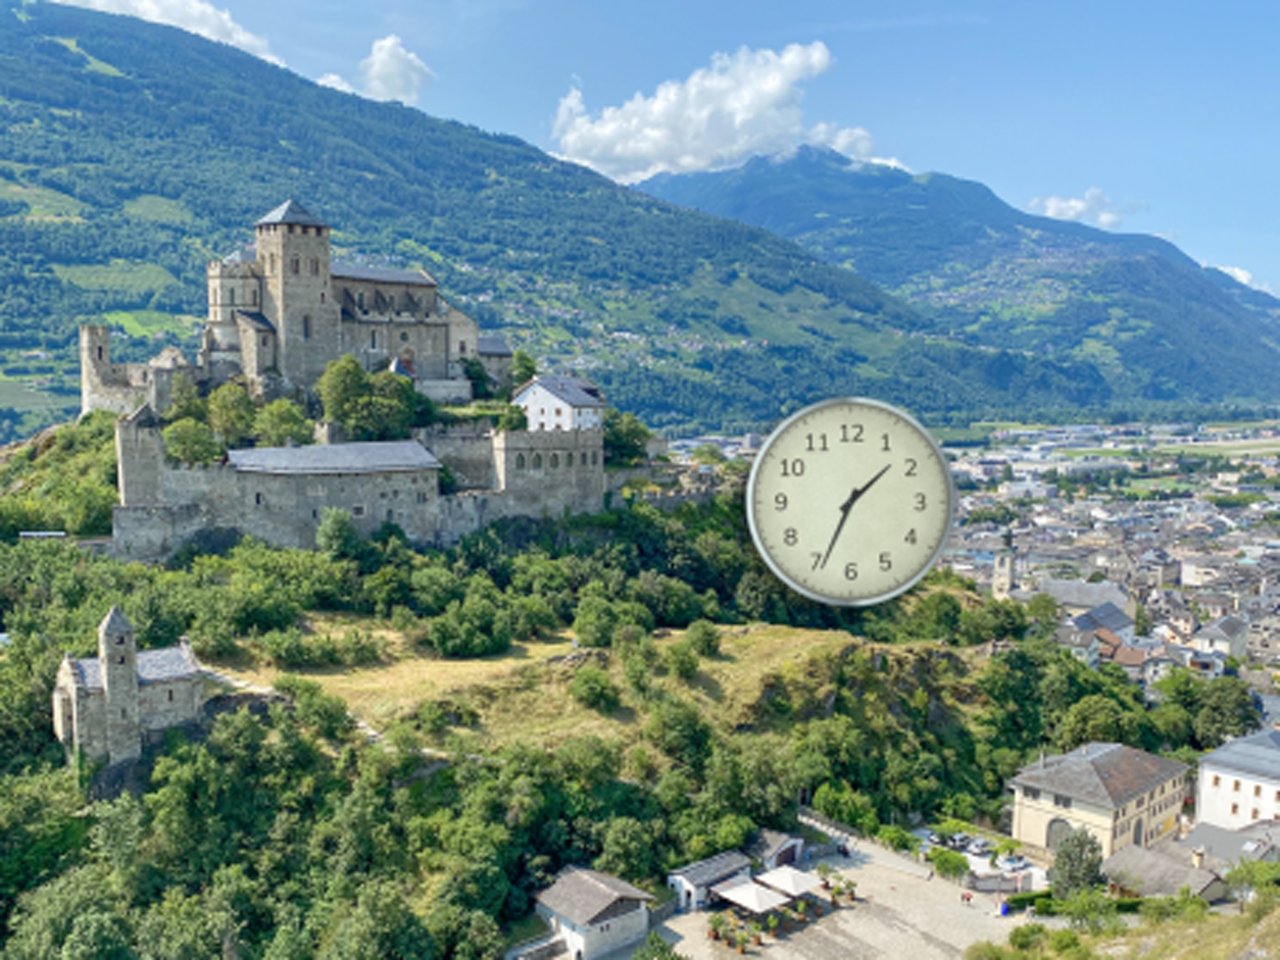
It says 1:34
